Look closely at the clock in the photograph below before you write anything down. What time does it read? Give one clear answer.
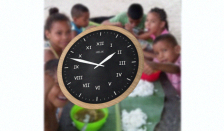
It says 1:48
